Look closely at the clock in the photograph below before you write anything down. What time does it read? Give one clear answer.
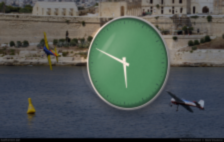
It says 5:49
